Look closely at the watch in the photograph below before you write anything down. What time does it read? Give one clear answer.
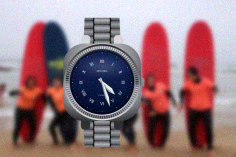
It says 4:27
